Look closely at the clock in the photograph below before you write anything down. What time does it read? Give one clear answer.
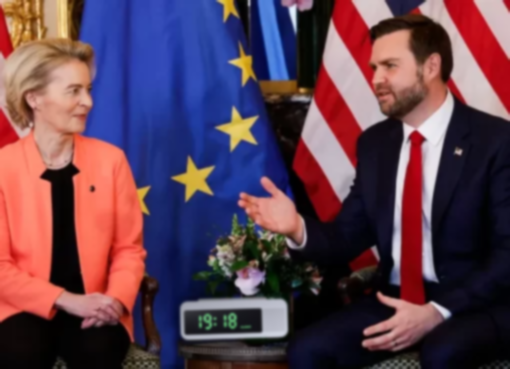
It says 19:18
